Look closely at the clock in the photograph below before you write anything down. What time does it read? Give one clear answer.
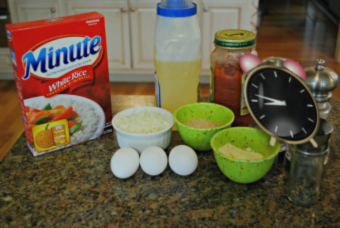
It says 8:47
